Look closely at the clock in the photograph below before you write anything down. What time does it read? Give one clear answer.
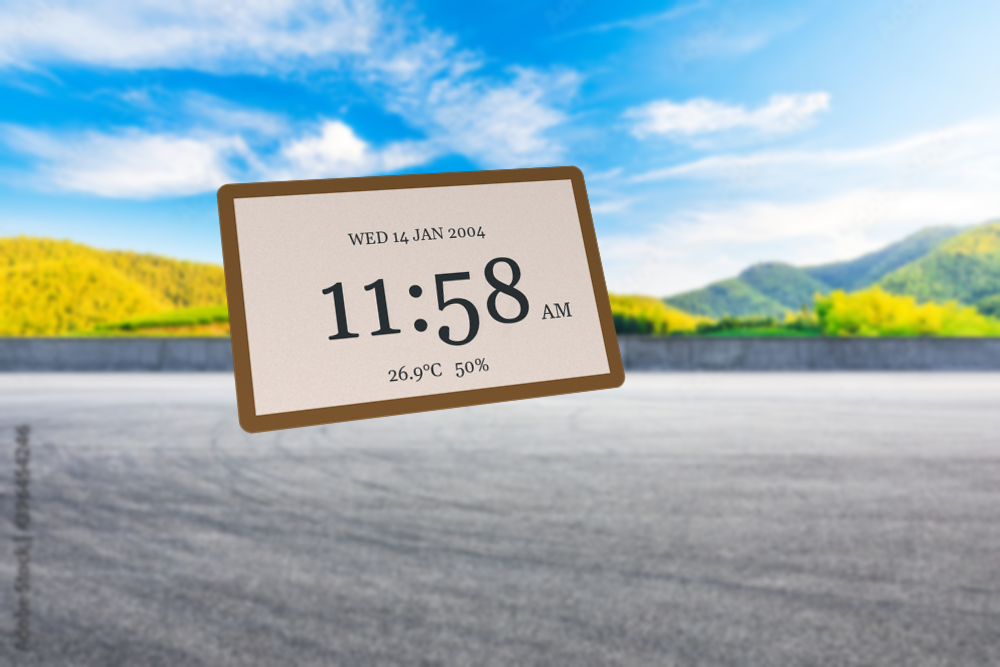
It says 11:58
